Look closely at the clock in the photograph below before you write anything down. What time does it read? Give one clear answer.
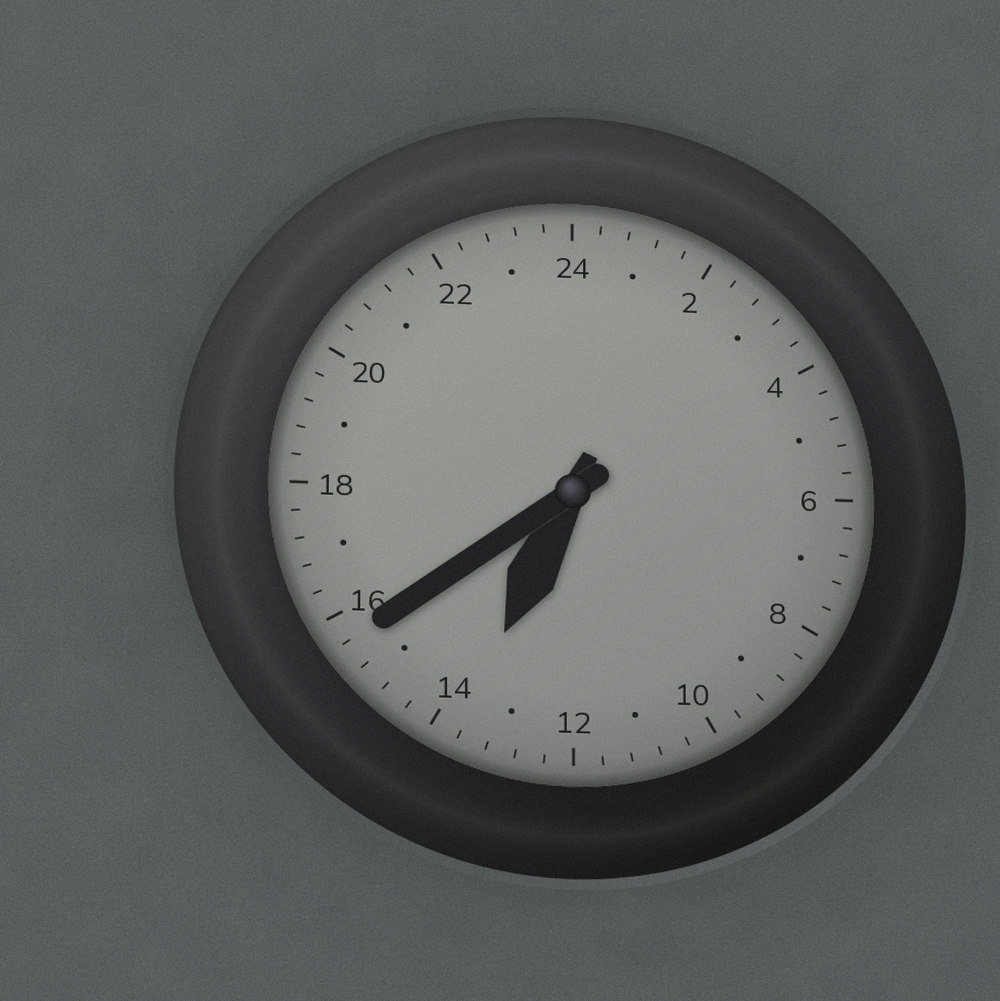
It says 13:39
